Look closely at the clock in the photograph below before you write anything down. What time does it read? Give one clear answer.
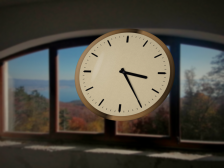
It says 3:25
